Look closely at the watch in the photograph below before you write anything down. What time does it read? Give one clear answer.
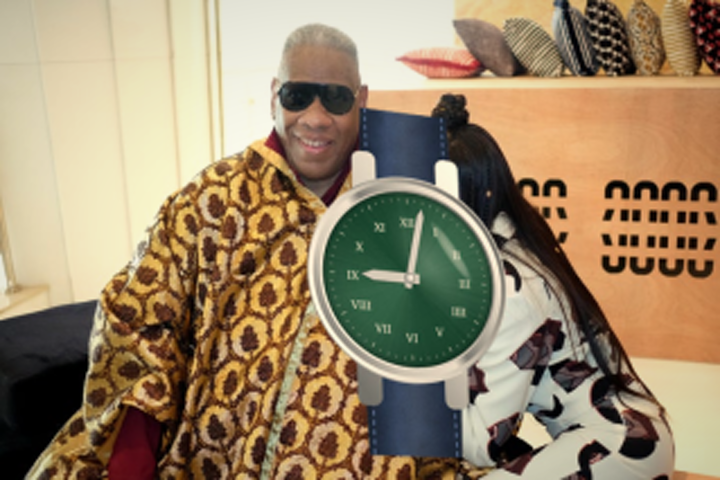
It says 9:02
